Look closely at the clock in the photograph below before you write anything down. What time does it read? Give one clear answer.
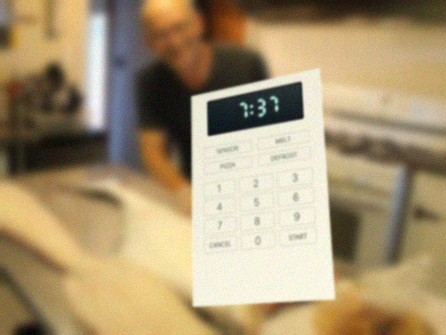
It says 7:37
